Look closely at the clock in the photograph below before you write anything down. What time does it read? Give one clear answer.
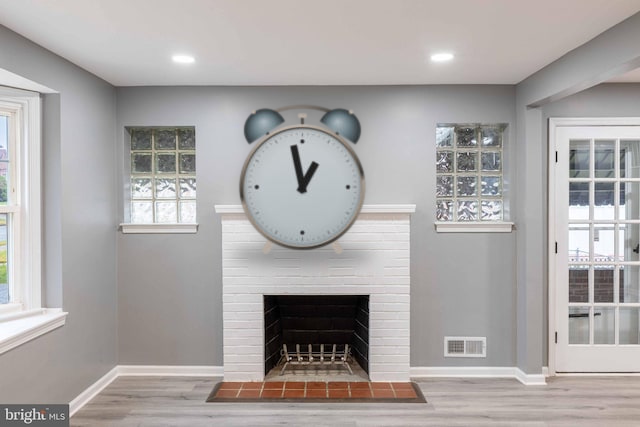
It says 12:58
